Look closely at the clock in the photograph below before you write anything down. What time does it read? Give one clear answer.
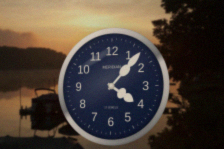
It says 4:07
